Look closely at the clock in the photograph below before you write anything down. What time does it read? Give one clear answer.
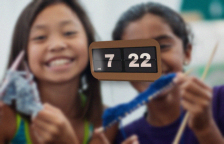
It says 7:22
